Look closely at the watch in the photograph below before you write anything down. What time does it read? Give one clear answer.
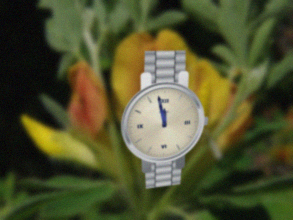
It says 11:58
